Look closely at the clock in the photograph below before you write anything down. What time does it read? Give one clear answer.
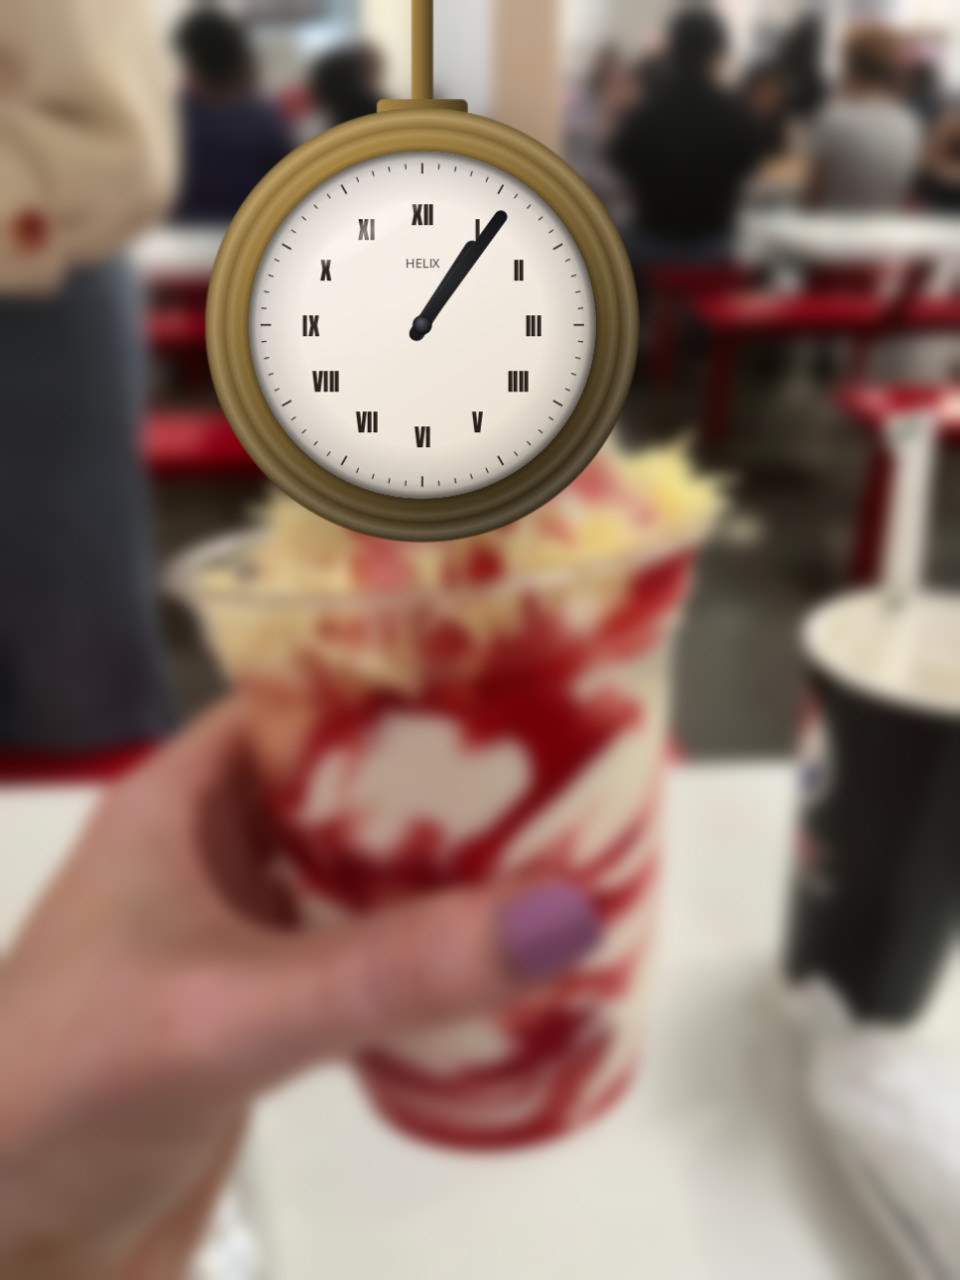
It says 1:06
